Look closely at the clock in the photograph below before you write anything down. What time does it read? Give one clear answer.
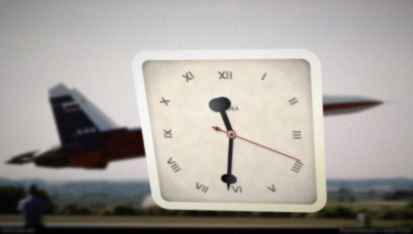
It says 11:31:19
